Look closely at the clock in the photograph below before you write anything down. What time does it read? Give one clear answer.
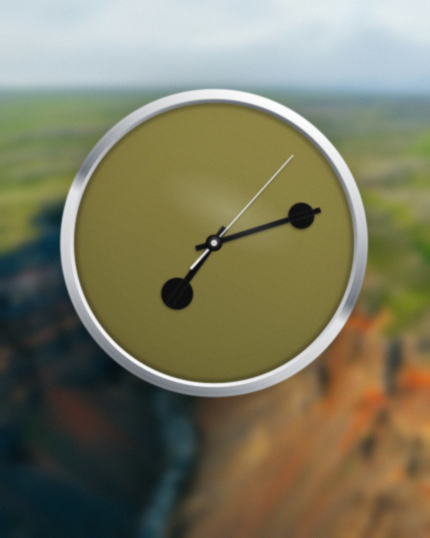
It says 7:12:07
